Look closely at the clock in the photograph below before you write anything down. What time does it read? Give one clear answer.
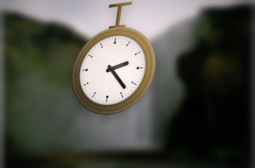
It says 2:23
